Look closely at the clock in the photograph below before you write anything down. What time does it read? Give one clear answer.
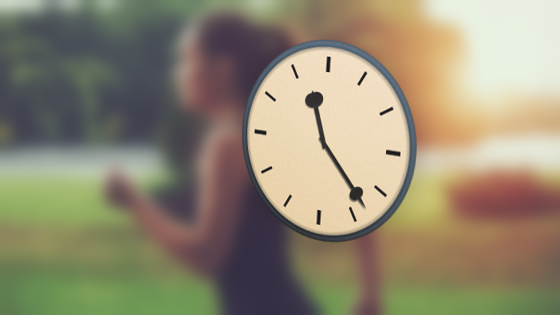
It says 11:23
